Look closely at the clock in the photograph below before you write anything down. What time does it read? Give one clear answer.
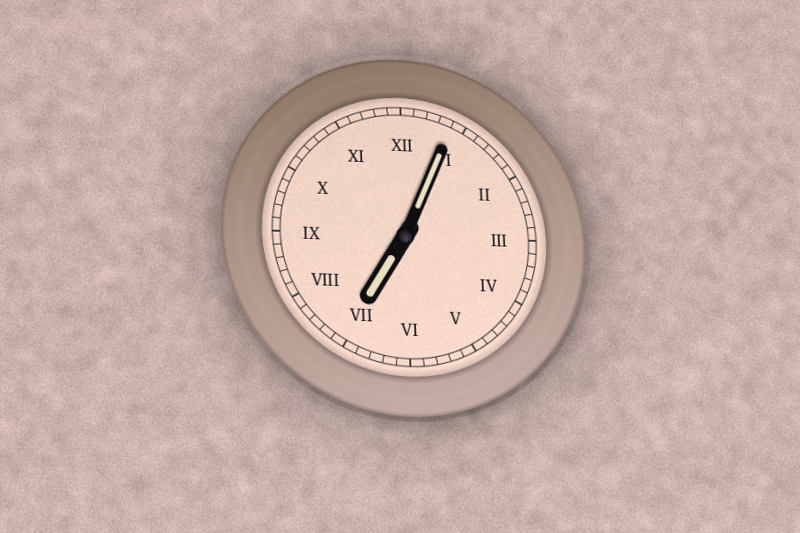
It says 7:04
